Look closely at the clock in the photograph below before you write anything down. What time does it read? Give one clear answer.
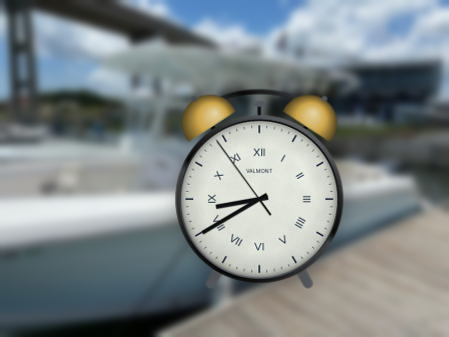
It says 8:39:54
